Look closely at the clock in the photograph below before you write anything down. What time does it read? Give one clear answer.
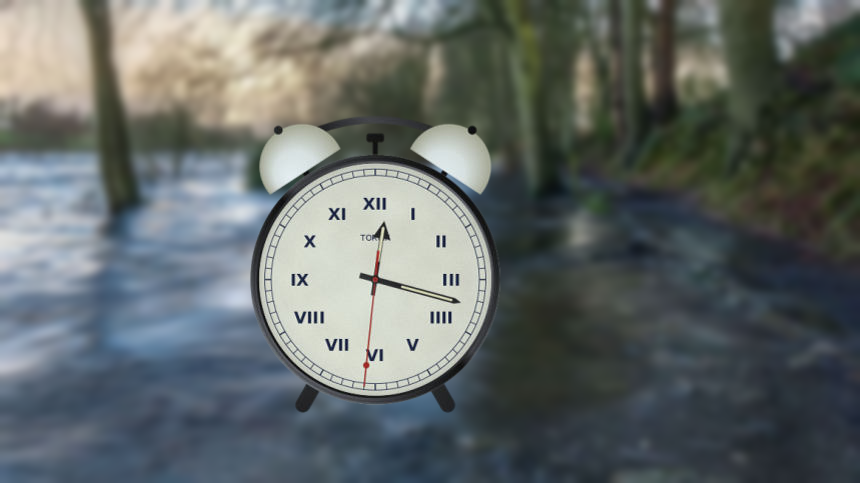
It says 12:17:31
